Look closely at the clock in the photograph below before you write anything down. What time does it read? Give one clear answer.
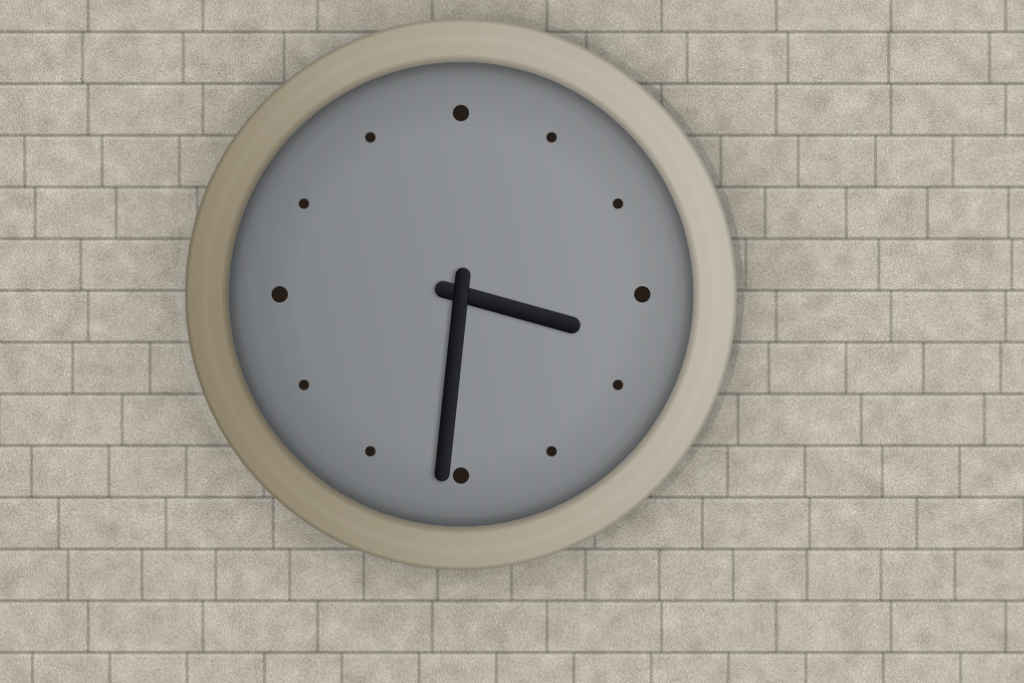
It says 3:31
